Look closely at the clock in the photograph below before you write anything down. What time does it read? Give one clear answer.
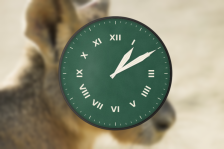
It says 1:10
